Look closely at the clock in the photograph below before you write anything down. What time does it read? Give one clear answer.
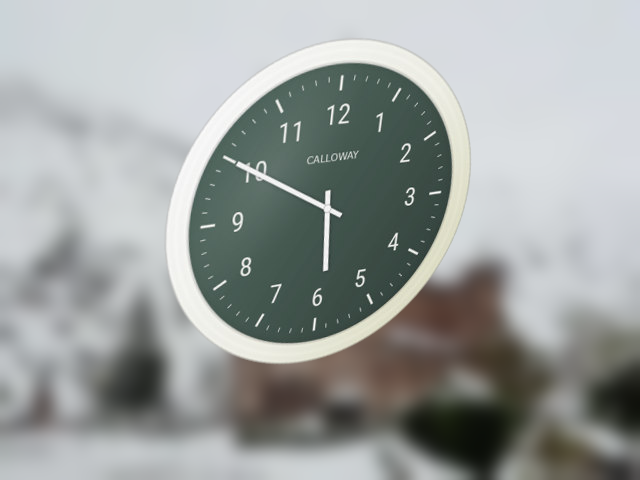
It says 5:50
